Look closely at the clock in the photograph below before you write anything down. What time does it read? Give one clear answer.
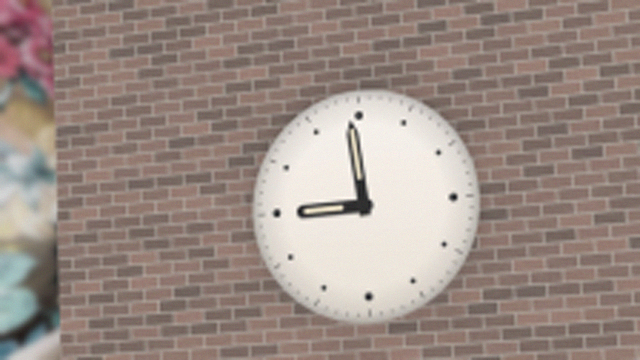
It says 8:59
